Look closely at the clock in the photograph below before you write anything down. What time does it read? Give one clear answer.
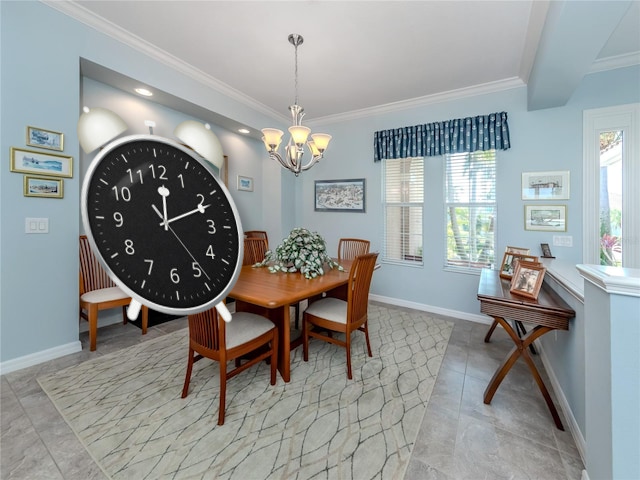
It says 12:11:24
